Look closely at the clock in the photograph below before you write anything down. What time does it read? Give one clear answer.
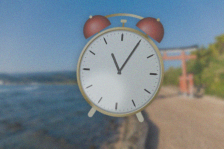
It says 11:05
